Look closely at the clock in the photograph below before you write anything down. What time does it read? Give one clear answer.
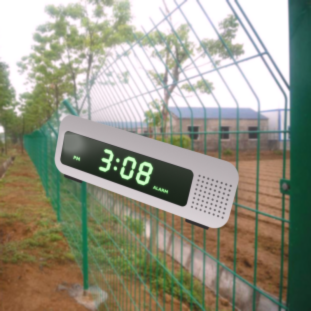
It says 3:08
